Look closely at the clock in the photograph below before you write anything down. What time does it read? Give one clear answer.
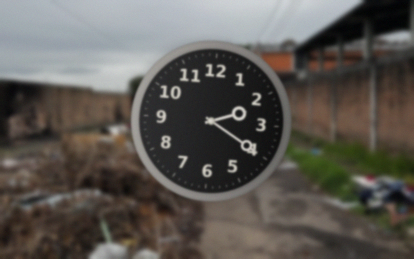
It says 2:20
